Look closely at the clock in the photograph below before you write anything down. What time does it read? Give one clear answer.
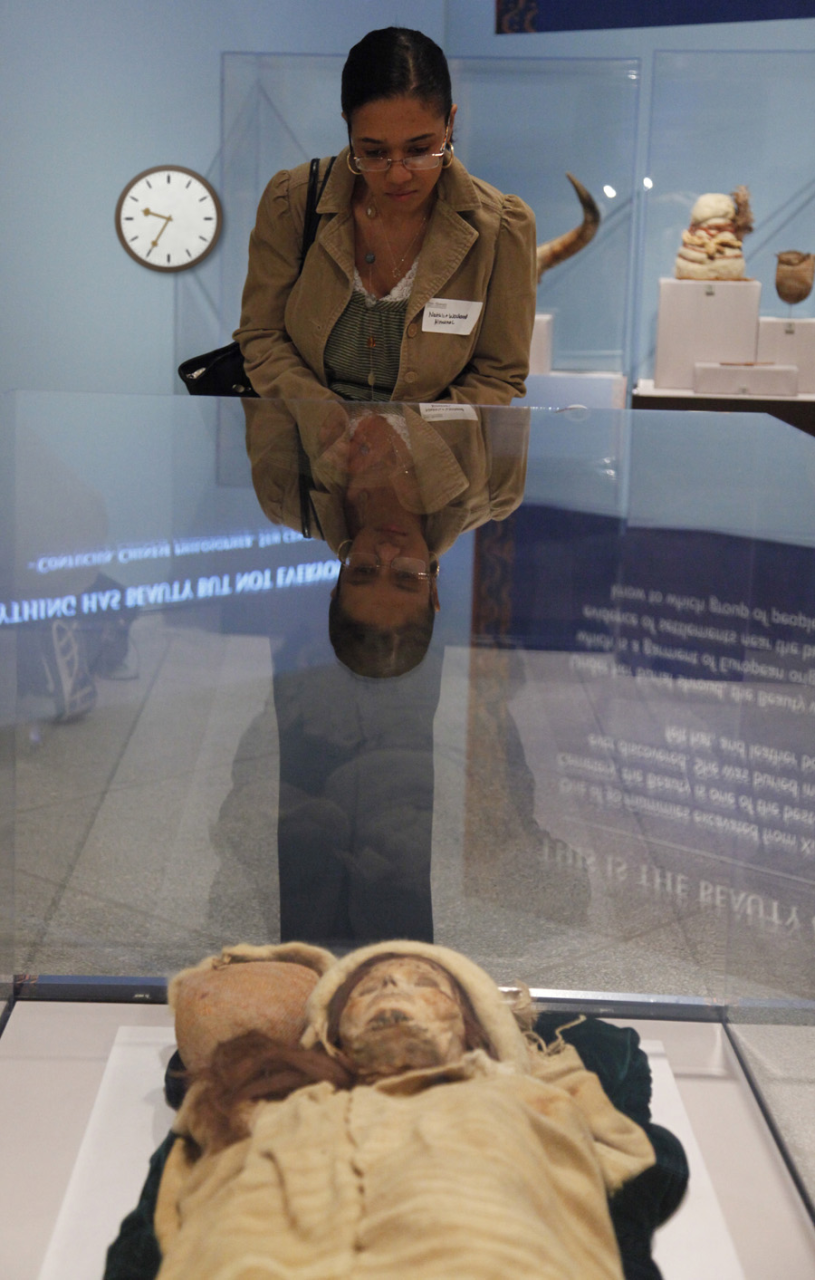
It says 9:35
